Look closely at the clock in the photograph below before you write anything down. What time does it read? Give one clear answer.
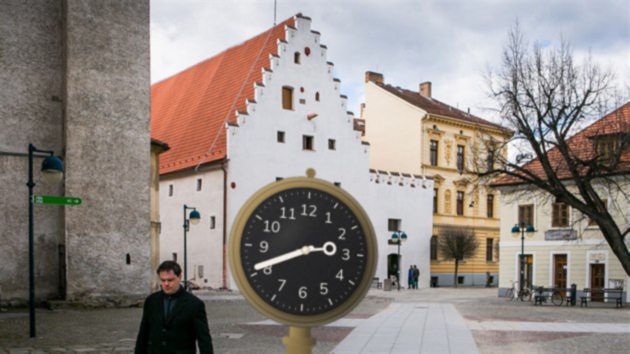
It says 2:41
